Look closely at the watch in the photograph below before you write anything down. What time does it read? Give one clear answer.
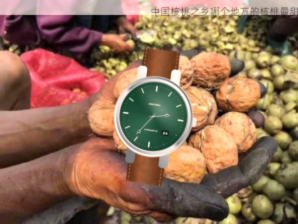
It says 2:36
